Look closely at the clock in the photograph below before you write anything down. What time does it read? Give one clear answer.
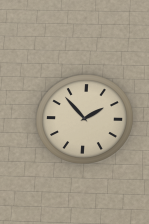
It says 1:53
